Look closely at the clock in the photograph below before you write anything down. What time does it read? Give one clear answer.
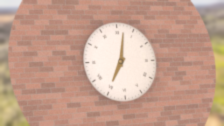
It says 7:02
